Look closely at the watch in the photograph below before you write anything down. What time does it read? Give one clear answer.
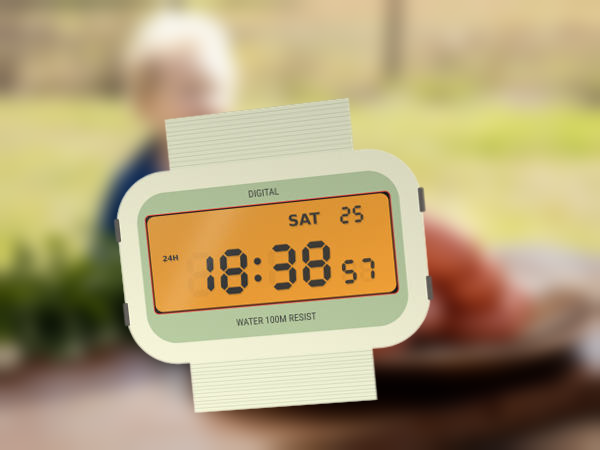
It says 18:38:57
